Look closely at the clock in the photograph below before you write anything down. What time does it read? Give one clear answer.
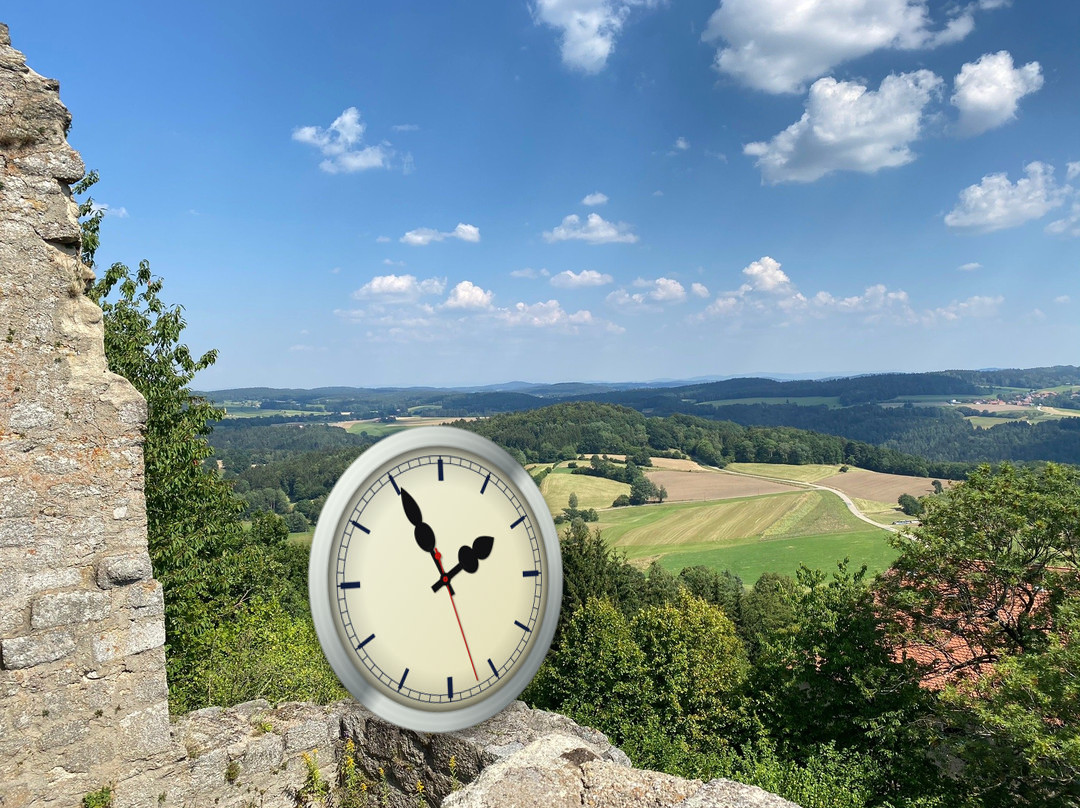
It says 1:55:27
